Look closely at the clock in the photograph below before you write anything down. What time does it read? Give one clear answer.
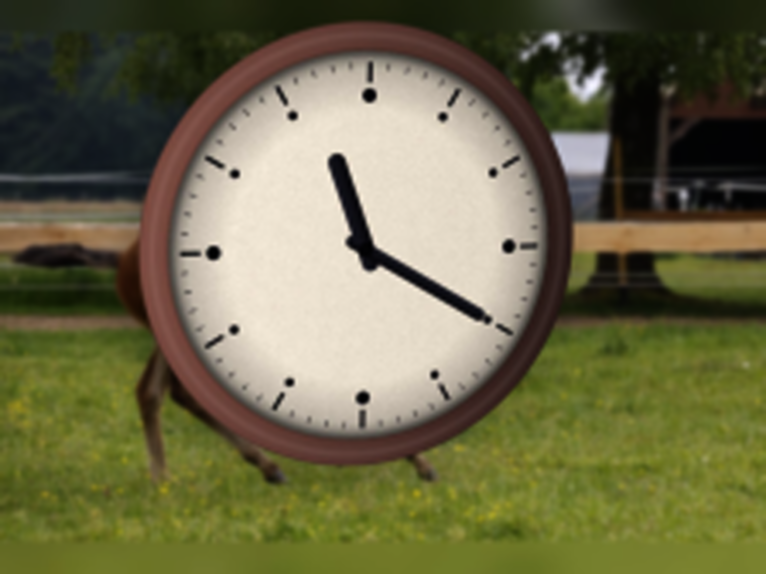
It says 11:20
